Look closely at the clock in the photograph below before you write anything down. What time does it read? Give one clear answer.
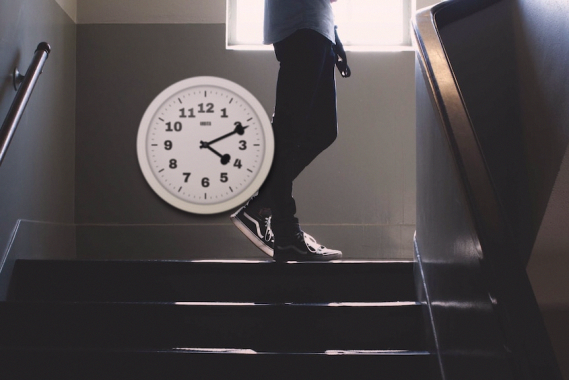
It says 4:11
